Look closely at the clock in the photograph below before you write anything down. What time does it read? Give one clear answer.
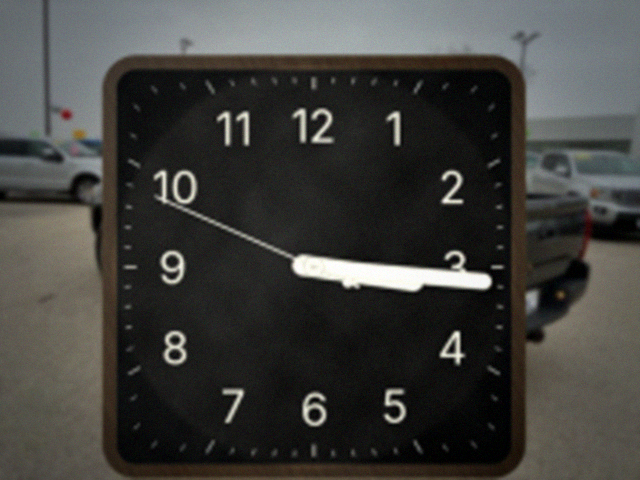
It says 3:15:49
